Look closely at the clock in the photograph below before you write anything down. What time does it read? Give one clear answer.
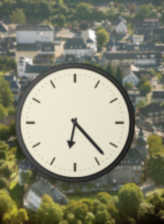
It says 6:23
